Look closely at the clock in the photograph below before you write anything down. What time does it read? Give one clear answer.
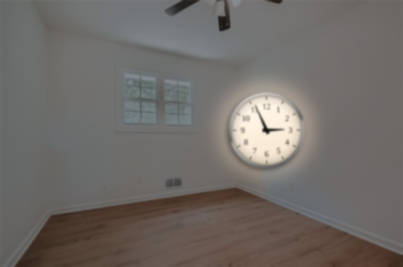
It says 2:56
